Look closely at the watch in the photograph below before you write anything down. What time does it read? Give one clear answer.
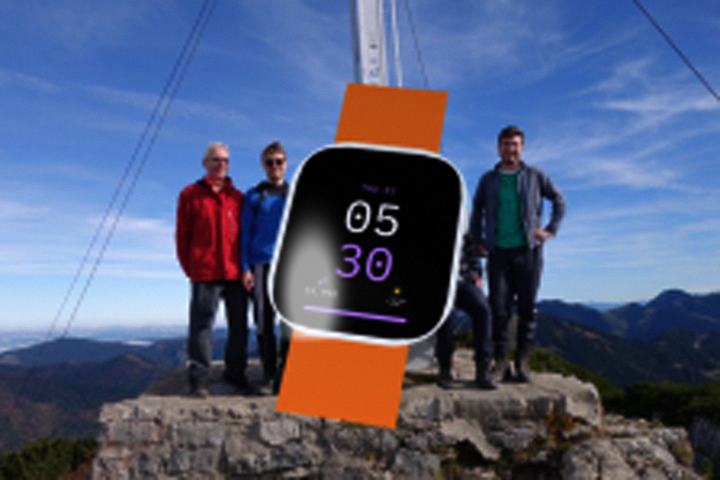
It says 5:30
